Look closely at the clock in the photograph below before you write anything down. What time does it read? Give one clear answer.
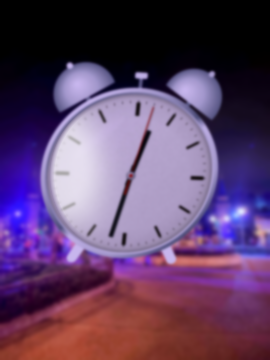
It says 12:32:02
